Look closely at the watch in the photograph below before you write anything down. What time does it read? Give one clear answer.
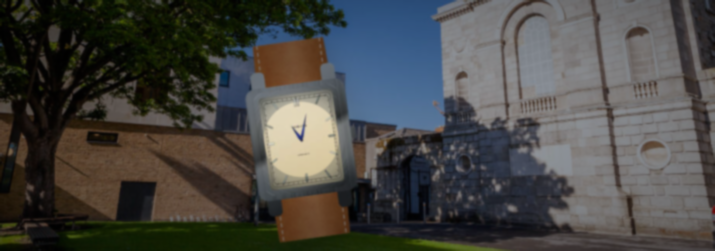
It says 11:03
